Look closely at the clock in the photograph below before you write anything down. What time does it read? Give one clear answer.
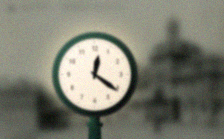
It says 12:21
